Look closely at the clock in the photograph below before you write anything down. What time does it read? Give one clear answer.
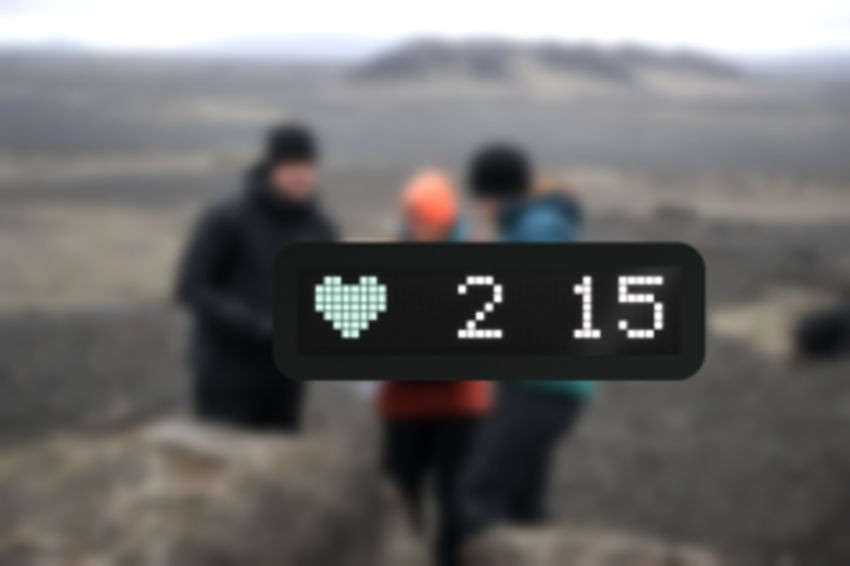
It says 2:15
